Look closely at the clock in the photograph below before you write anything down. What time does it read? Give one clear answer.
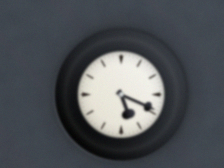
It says 5:19
